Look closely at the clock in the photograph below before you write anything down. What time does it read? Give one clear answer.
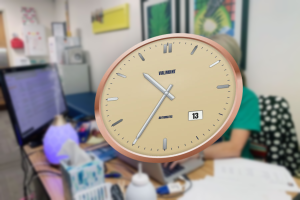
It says 10:35
